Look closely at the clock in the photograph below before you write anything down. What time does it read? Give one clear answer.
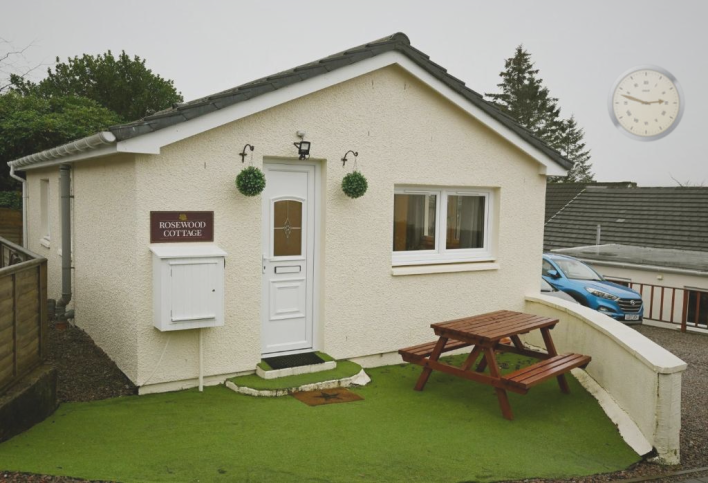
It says 2:48
